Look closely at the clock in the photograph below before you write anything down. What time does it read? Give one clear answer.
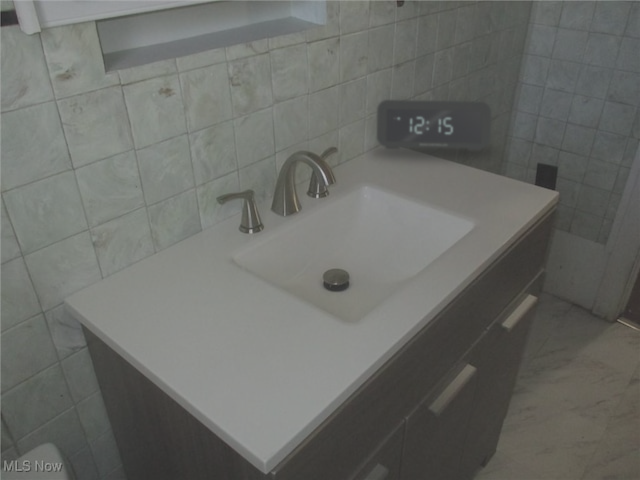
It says 12:15
